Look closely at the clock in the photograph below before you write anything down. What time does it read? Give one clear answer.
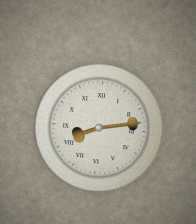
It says 8:13
